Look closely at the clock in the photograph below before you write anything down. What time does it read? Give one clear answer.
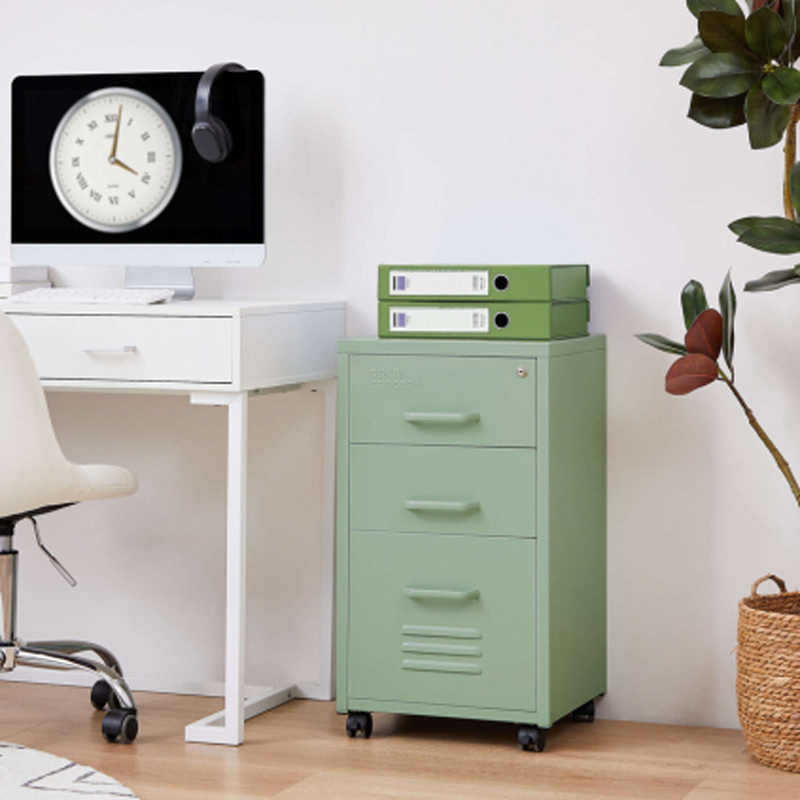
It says 4:02
